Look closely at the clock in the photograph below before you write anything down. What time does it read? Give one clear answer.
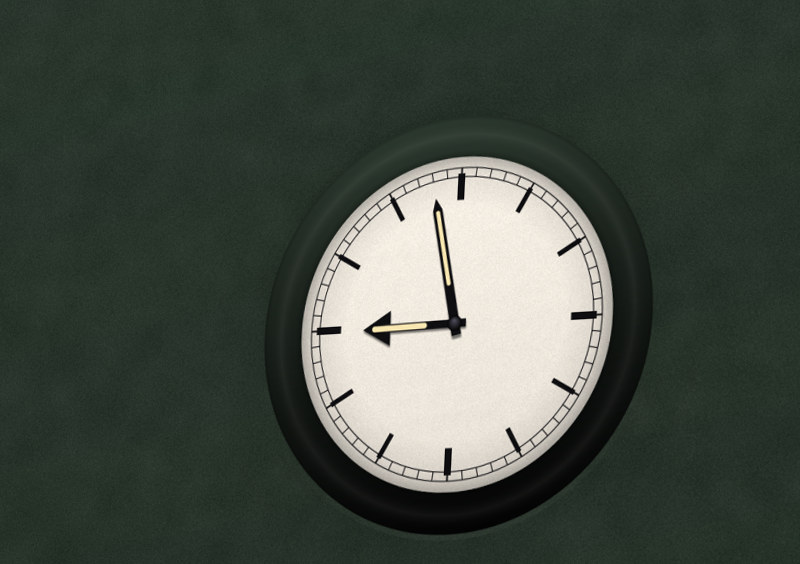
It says 8:58
